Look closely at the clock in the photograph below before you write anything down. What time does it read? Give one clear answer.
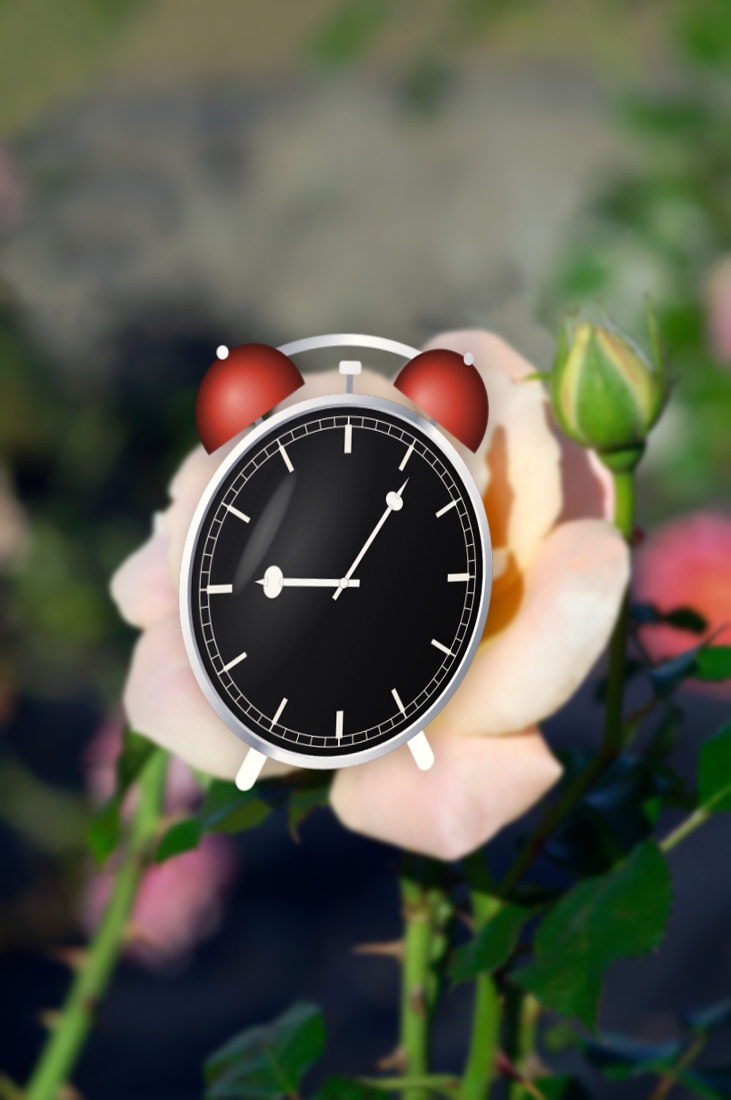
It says 9:06
